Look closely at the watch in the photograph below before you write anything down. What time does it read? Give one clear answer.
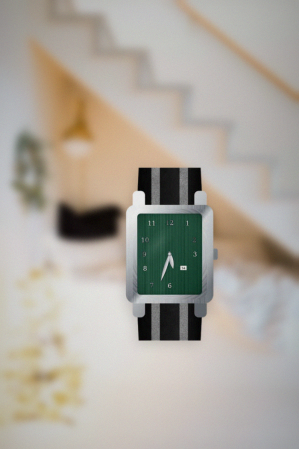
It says 5:33
